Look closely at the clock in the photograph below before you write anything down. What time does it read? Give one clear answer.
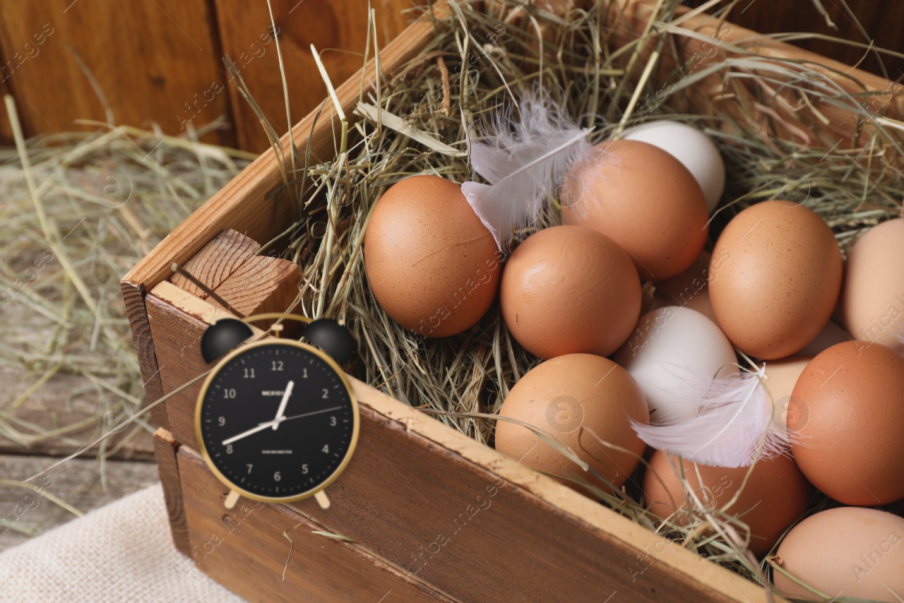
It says 12:41:13
